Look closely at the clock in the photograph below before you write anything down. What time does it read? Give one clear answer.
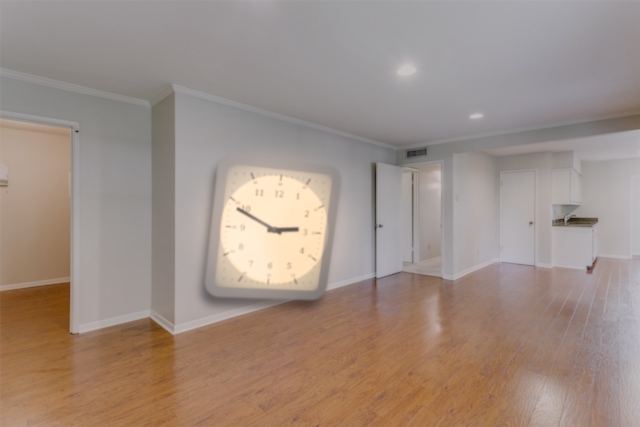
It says 2:49
